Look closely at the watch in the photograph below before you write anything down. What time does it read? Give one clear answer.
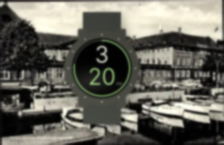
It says 3:20
